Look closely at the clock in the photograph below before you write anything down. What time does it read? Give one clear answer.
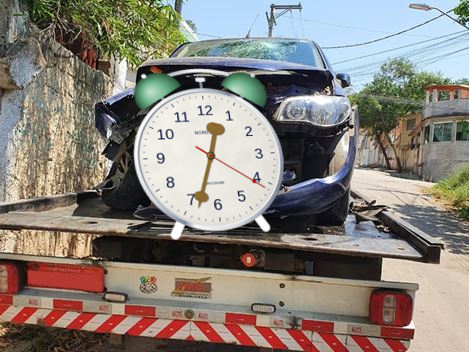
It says 12:33:21
